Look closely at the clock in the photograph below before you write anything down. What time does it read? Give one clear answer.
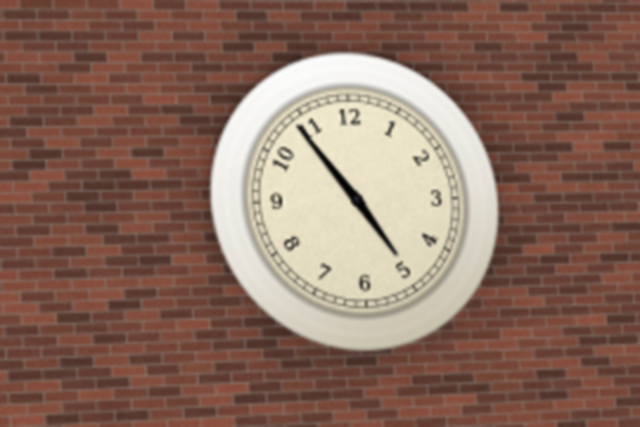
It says 4:54
